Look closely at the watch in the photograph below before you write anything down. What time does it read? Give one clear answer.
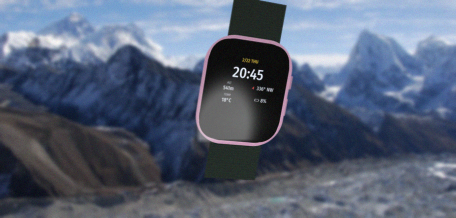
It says 20:45
